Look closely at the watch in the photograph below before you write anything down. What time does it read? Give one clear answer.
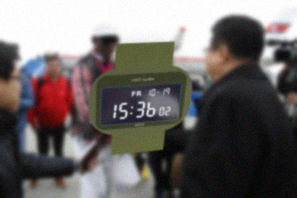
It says 15:36
